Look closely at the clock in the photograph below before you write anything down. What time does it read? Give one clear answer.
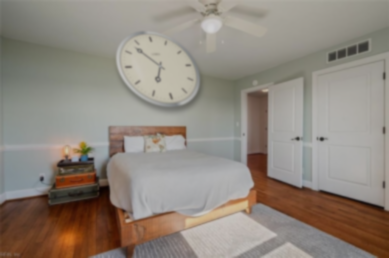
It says 6:53
